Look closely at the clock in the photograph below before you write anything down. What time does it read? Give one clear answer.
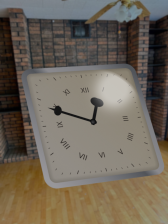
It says 12:49
